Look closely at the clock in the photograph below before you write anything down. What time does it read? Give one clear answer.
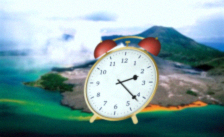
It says 2:22
